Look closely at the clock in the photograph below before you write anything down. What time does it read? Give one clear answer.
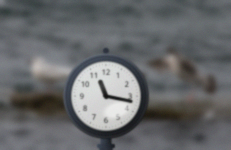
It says 11:17
